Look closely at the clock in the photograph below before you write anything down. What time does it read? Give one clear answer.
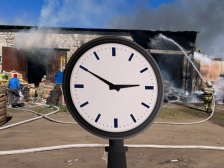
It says 2:50
